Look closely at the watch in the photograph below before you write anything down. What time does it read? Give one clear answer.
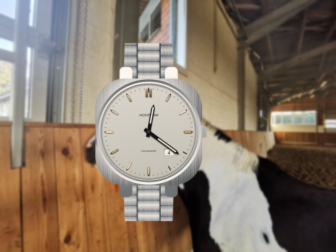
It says 12:21
